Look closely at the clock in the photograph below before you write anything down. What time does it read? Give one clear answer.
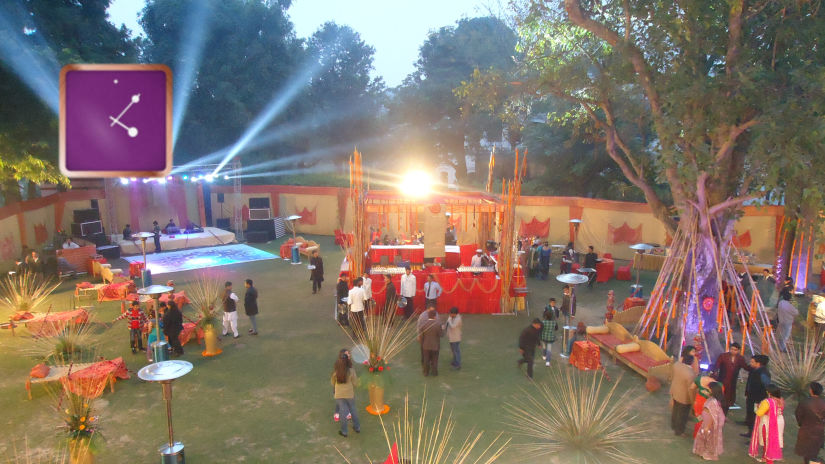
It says 4:07
